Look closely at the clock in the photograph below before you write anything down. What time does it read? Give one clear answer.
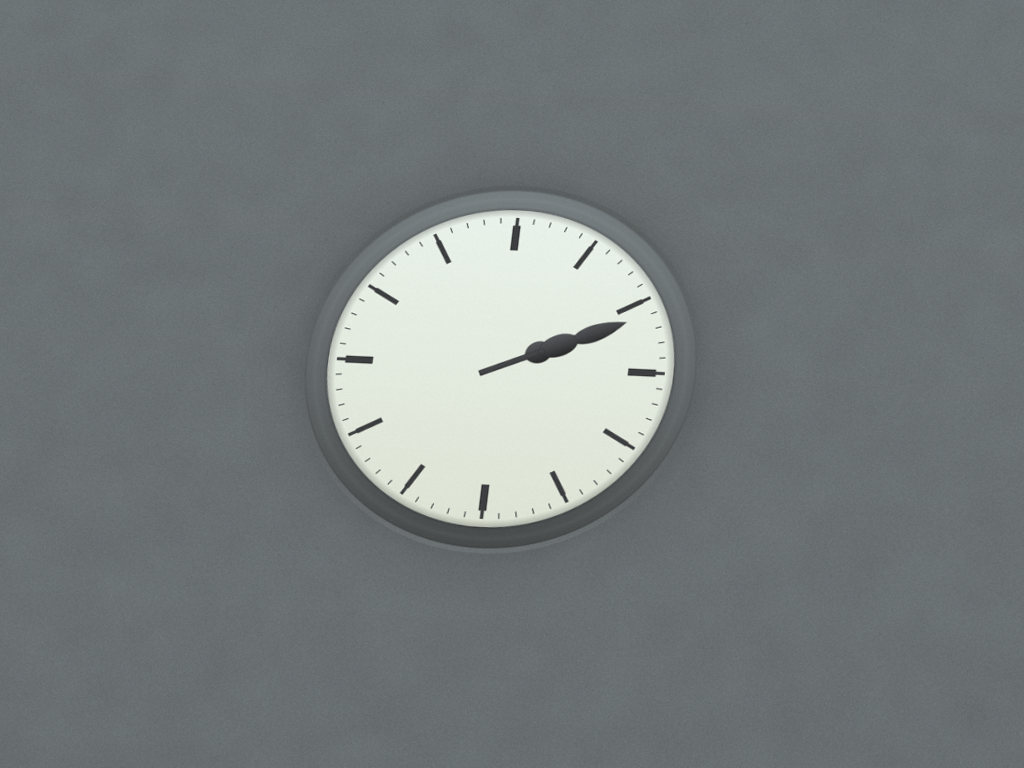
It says 2:11
